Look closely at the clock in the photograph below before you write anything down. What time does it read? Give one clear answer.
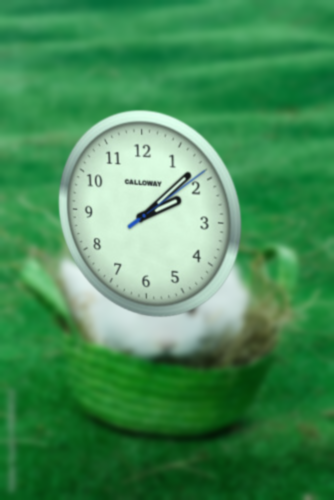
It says 2:08:09
